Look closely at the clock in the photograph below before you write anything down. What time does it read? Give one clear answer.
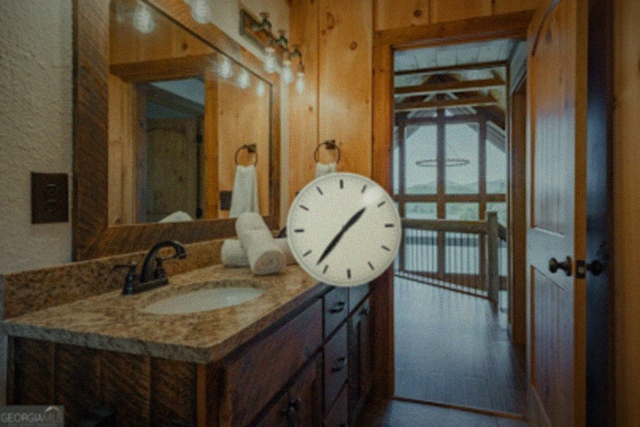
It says 1:37
